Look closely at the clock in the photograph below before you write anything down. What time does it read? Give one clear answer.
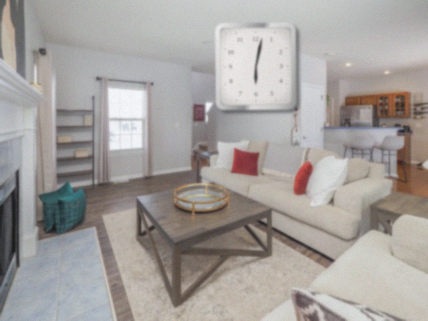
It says 6:02
